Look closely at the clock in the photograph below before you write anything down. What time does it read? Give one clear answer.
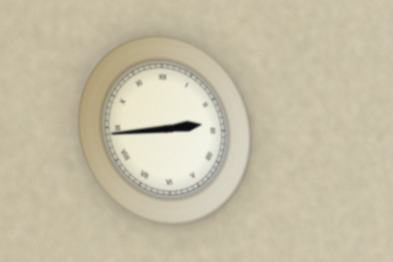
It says 2:44
